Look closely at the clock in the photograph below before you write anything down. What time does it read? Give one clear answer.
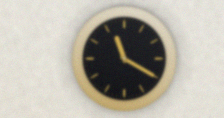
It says 11:20
